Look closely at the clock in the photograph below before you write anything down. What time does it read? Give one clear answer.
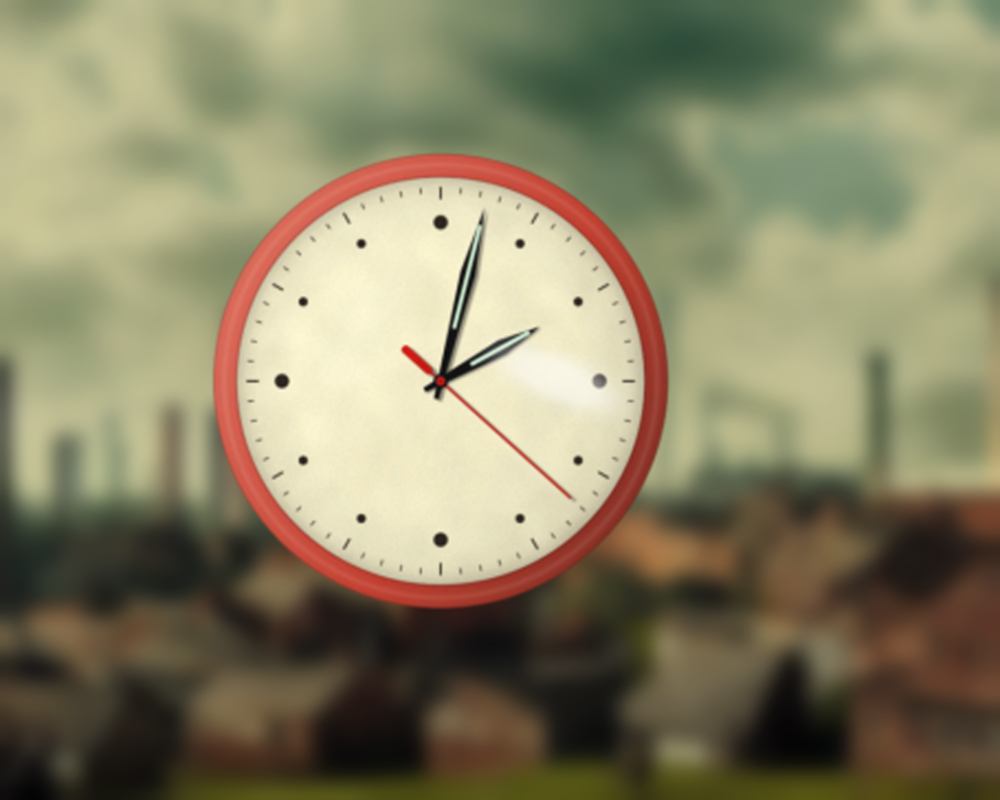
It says 2:02:22
